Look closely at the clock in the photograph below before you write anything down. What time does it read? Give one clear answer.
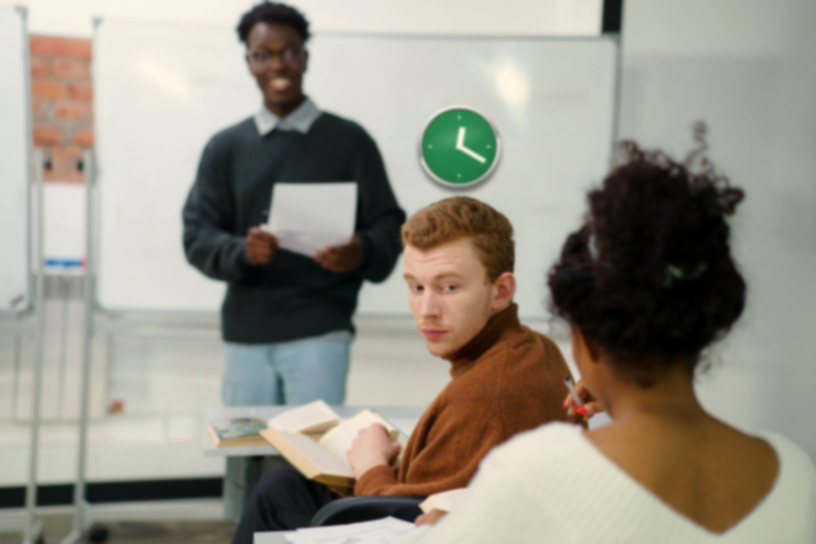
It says 12:20
